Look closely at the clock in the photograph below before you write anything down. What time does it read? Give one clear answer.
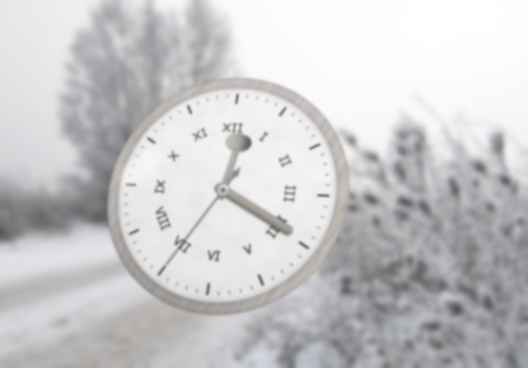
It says 12:19:35
